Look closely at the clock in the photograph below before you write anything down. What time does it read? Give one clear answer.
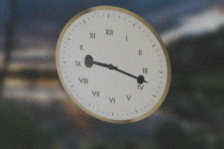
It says 9:18
